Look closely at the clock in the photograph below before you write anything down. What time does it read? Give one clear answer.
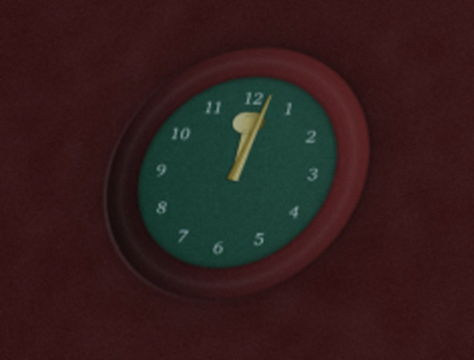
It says 12:02
